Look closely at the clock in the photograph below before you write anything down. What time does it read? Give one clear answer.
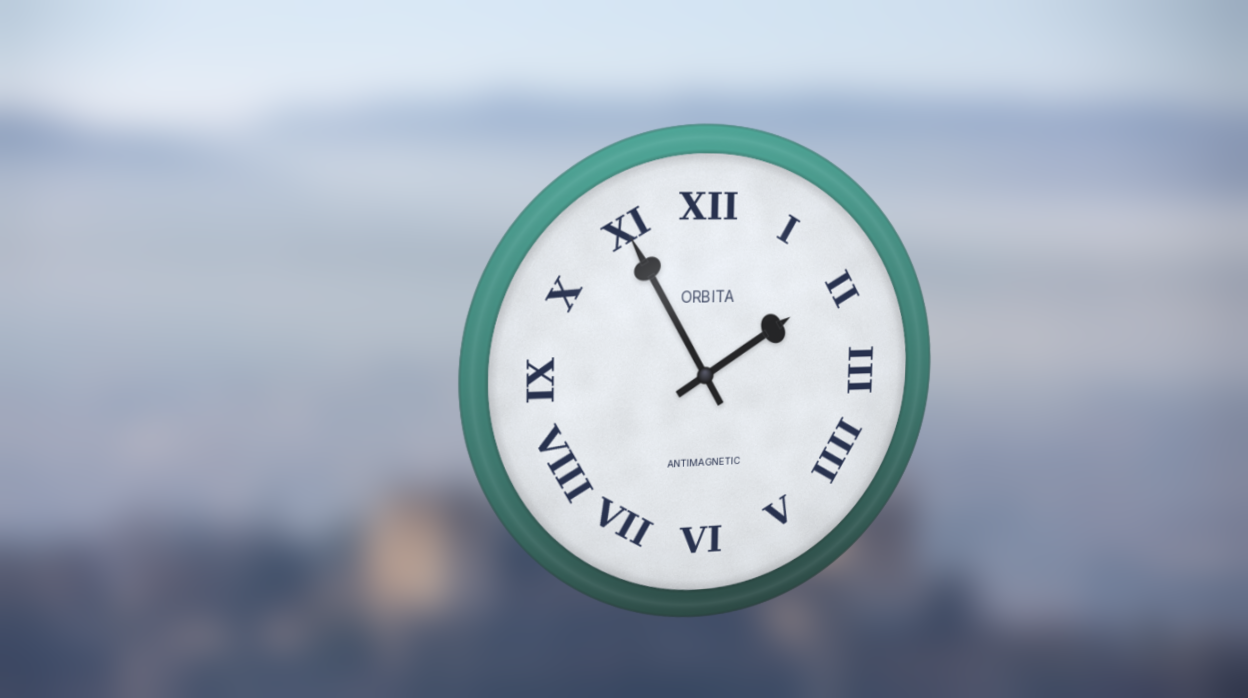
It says 1:55
